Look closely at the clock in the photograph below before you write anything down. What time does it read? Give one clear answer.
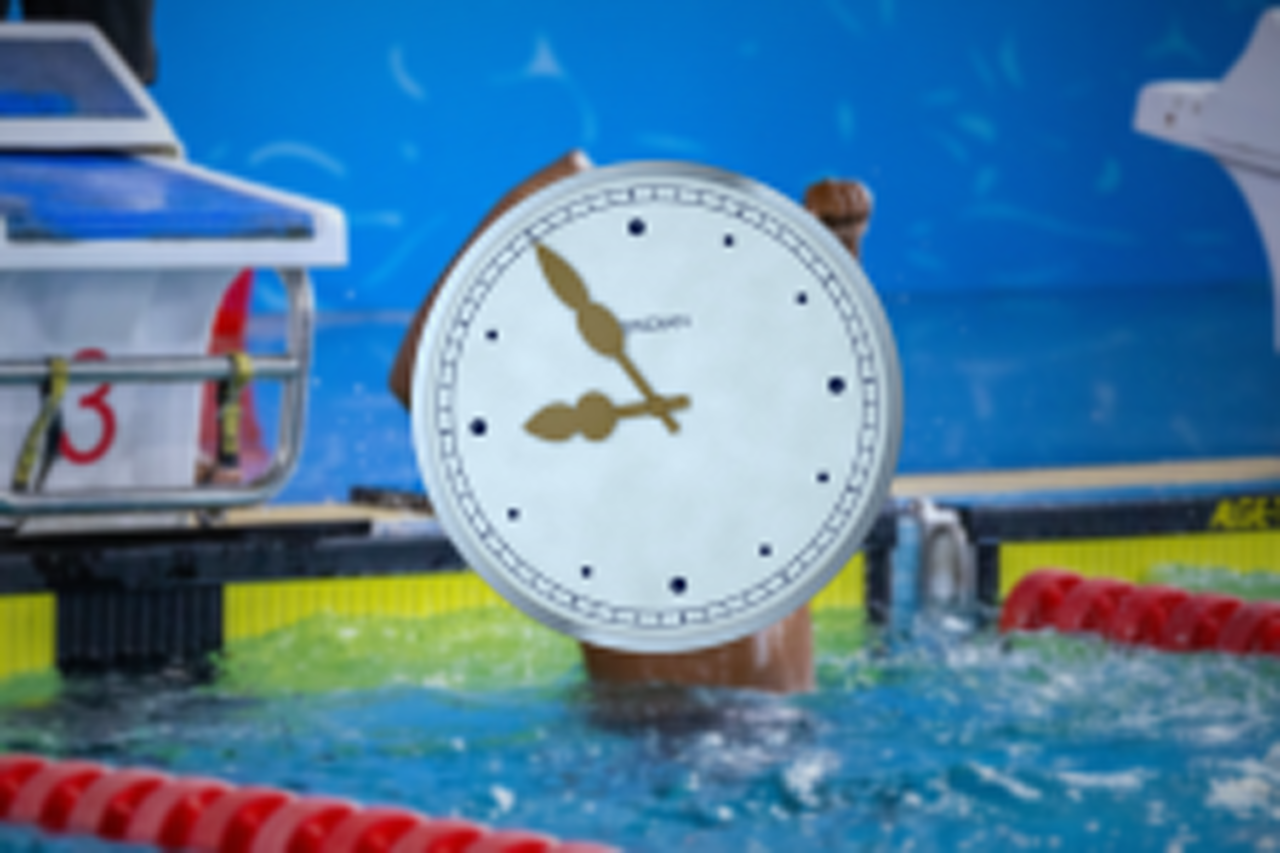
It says 8:55
